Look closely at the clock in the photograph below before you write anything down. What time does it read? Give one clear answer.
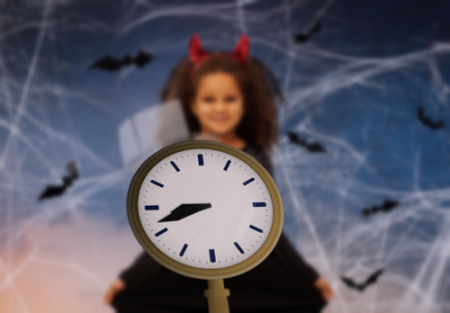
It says 8:42
